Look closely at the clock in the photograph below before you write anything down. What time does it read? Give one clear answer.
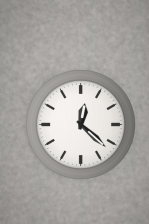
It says 12:22
